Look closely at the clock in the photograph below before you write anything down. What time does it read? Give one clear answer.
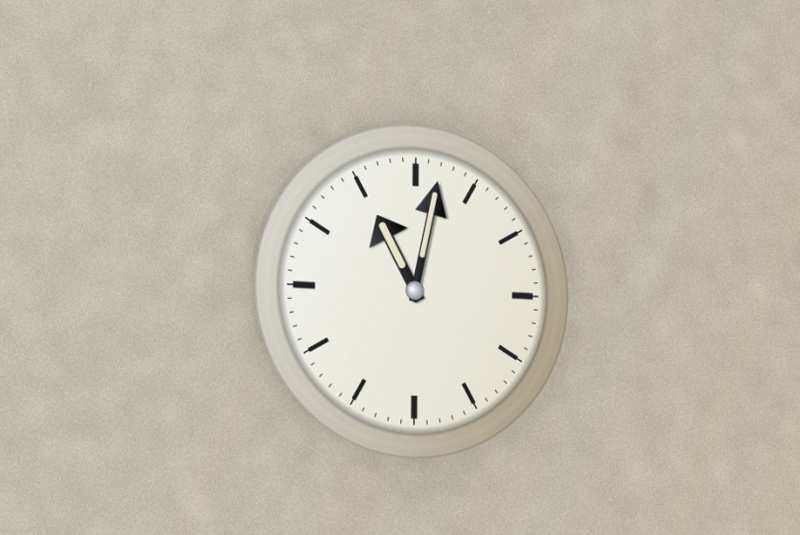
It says 11:02
